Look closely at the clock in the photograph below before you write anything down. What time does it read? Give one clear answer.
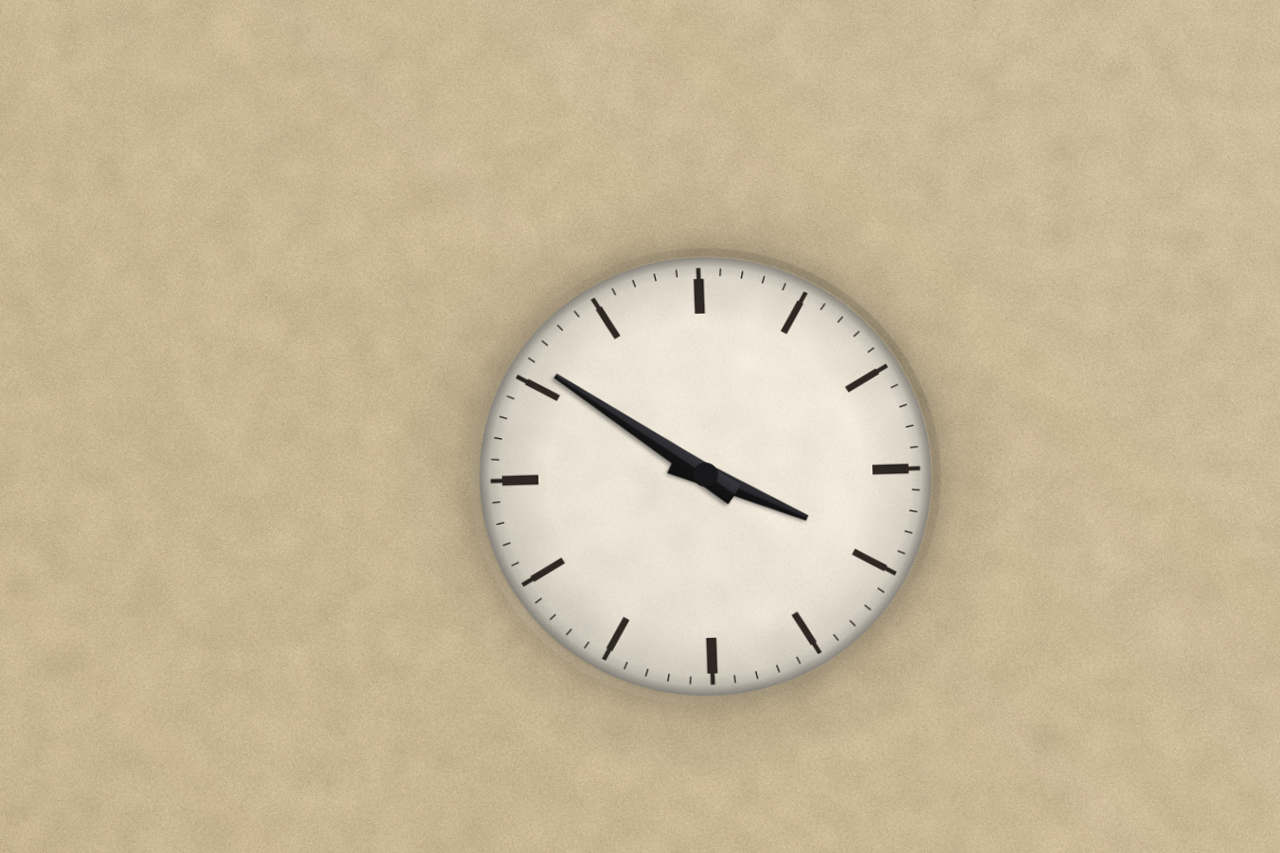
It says 3:51
